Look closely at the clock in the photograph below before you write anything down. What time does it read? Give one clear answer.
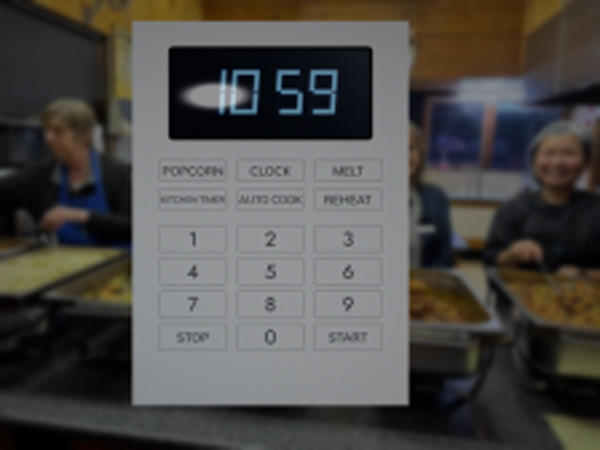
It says 10:59
